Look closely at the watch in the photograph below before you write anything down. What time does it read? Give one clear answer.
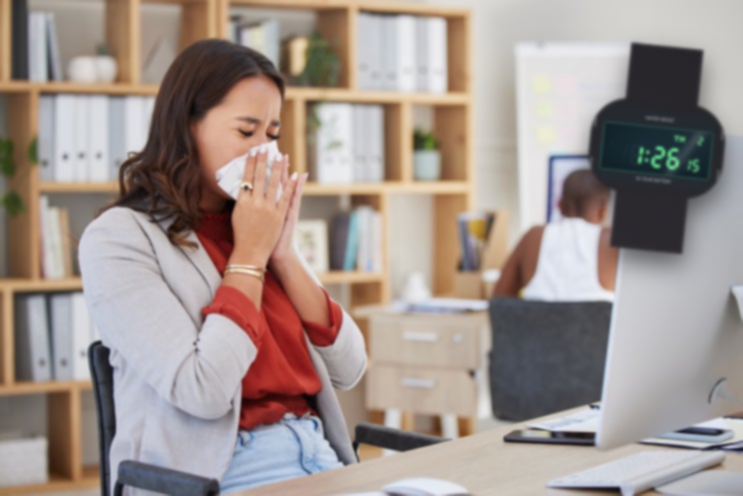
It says 1:26
